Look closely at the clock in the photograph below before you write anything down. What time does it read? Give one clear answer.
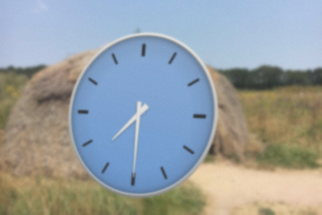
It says 7:30
